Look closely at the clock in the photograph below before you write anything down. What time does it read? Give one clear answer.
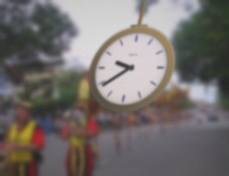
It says 9:39
